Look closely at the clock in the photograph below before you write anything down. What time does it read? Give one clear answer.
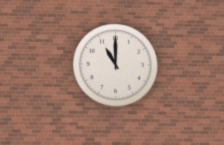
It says 11:00
